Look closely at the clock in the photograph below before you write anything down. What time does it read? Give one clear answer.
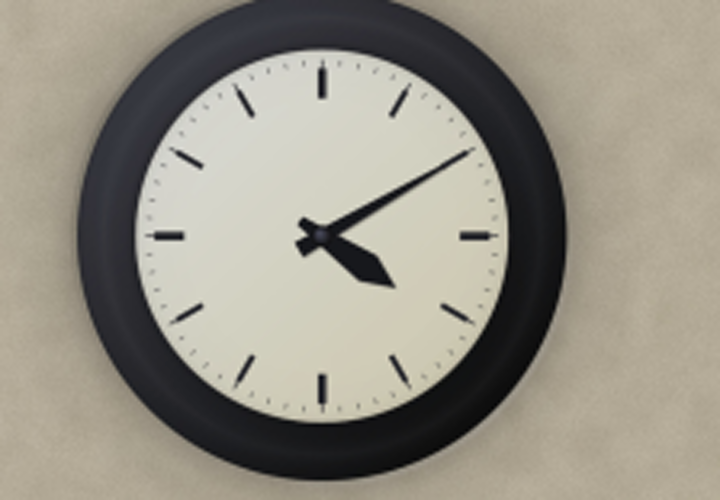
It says 4:10
